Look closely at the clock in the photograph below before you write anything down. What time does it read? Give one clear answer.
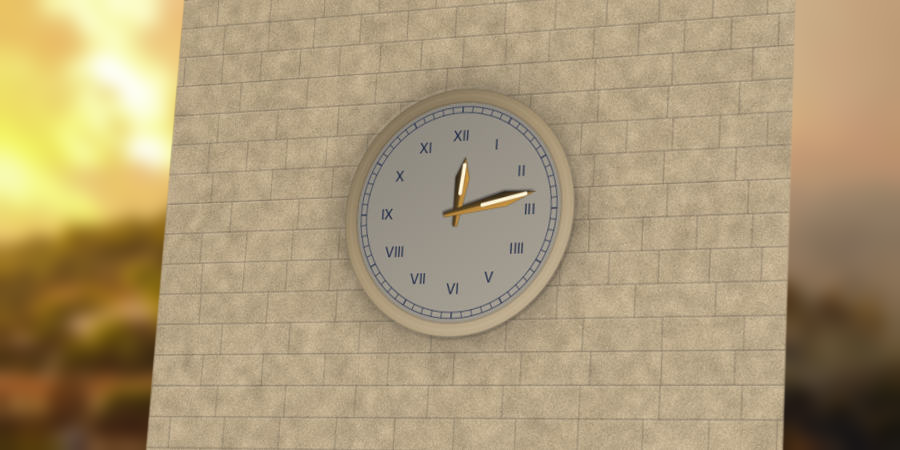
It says 12:13
